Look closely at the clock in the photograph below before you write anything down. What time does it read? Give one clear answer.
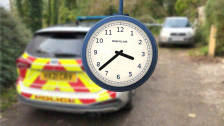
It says 3:38
